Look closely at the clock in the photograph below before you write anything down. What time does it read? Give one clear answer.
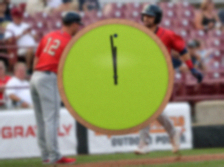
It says 11:59
